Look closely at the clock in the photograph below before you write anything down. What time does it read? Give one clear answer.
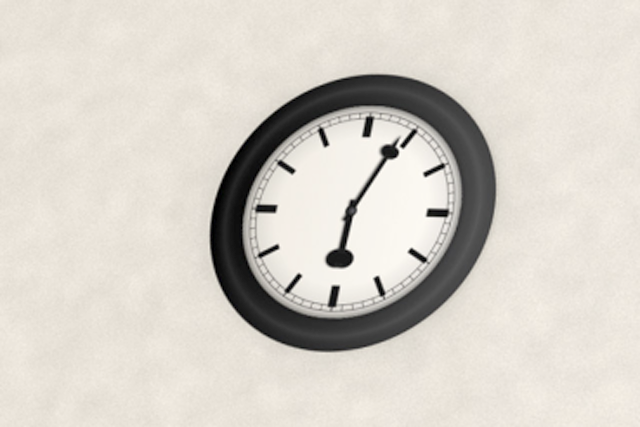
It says 6:04
